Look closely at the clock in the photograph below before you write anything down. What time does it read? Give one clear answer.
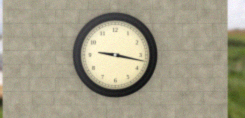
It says 9:17
